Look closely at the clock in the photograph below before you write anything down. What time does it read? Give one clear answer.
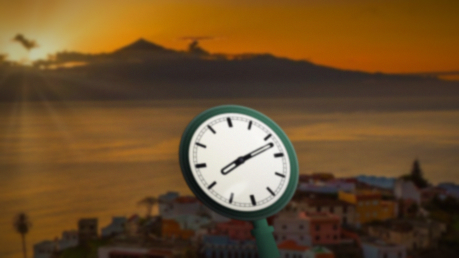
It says 8:12
